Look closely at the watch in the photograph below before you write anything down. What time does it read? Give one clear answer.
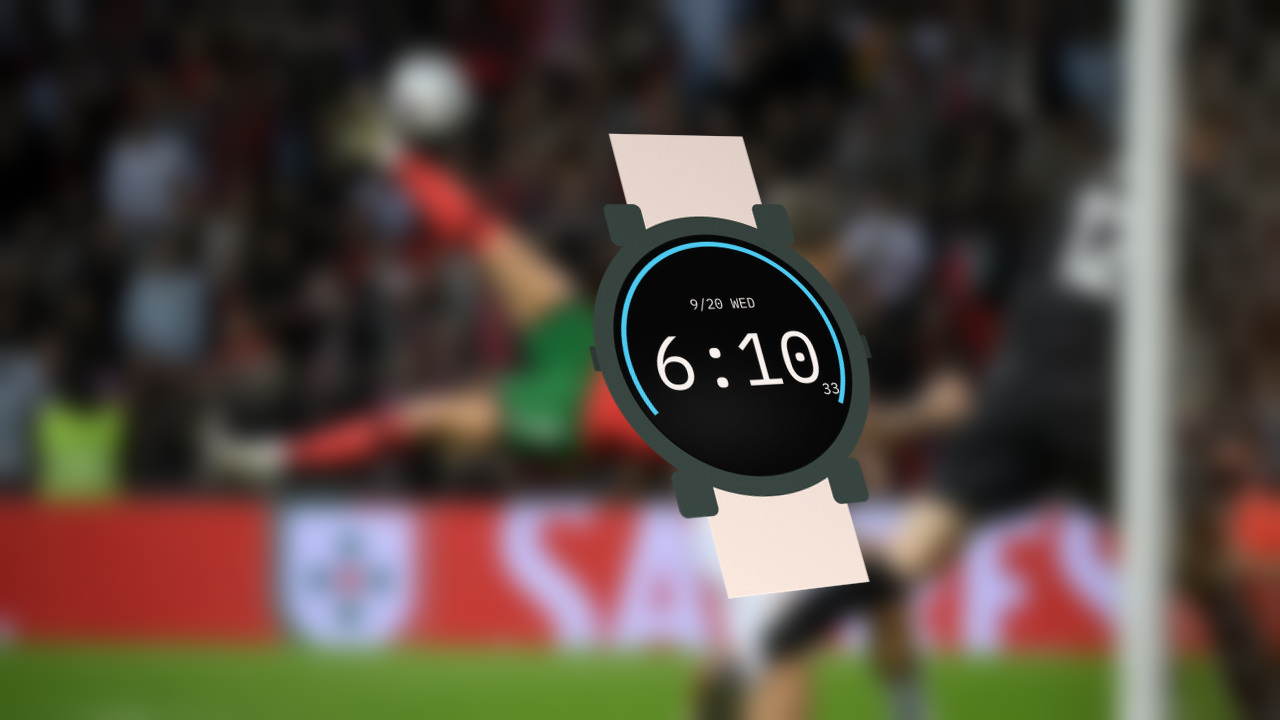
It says 6:10:33
